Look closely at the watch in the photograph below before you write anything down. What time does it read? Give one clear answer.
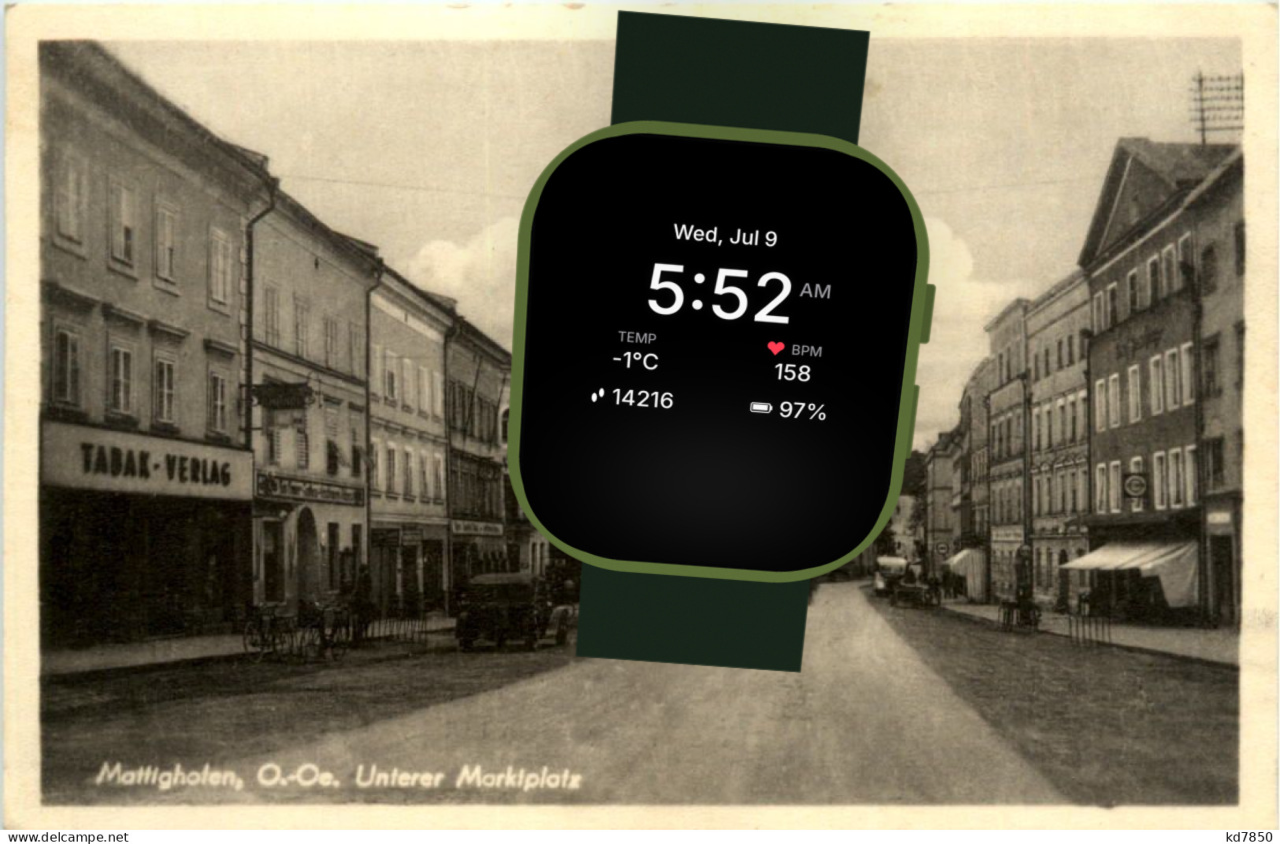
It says 5:52
